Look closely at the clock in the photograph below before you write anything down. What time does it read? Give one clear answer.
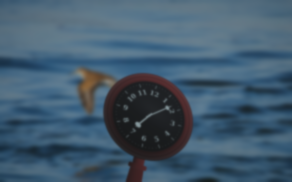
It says 7:08
